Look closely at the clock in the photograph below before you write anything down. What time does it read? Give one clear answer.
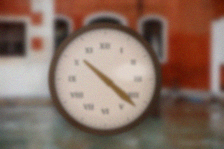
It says 10:22
